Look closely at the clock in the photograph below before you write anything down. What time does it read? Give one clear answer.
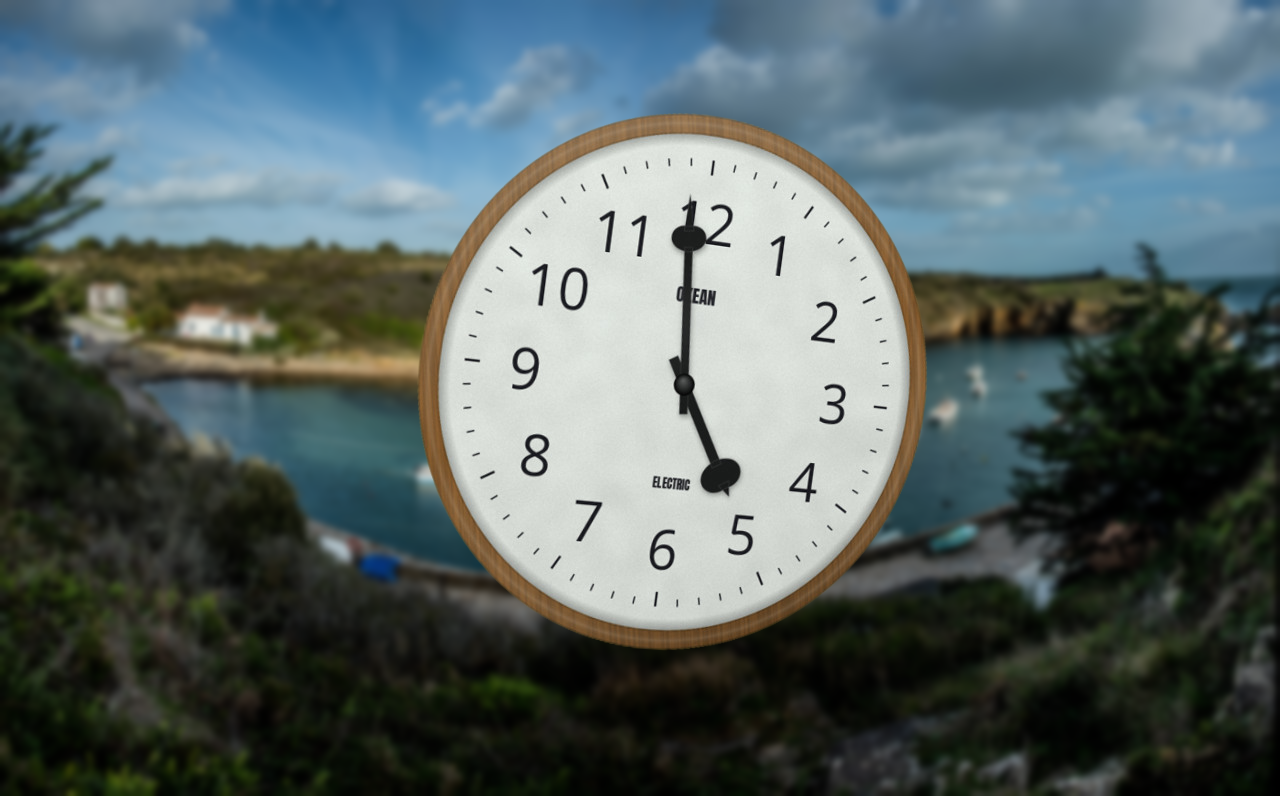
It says 4:59
